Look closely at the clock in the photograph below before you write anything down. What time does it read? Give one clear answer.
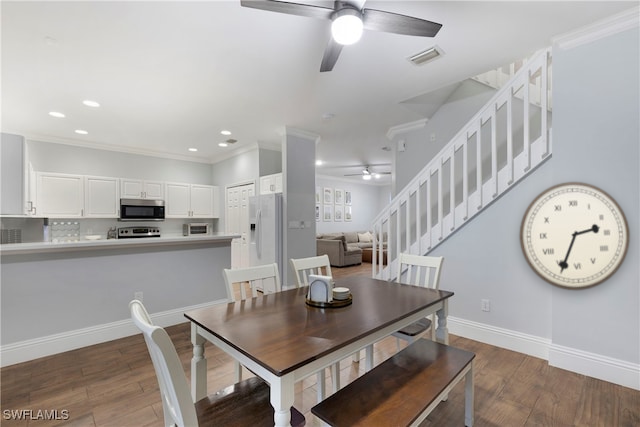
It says 2:34
